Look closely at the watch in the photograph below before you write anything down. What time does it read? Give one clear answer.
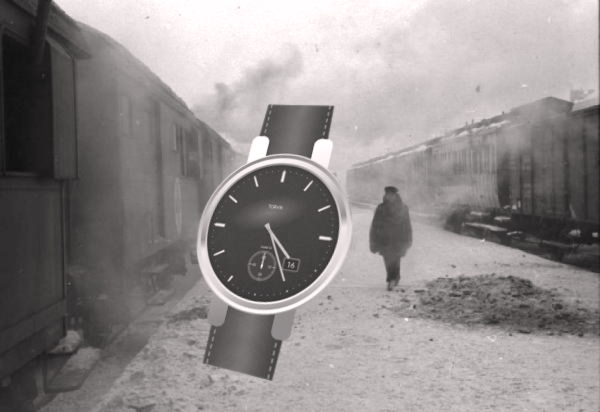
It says 4:25
